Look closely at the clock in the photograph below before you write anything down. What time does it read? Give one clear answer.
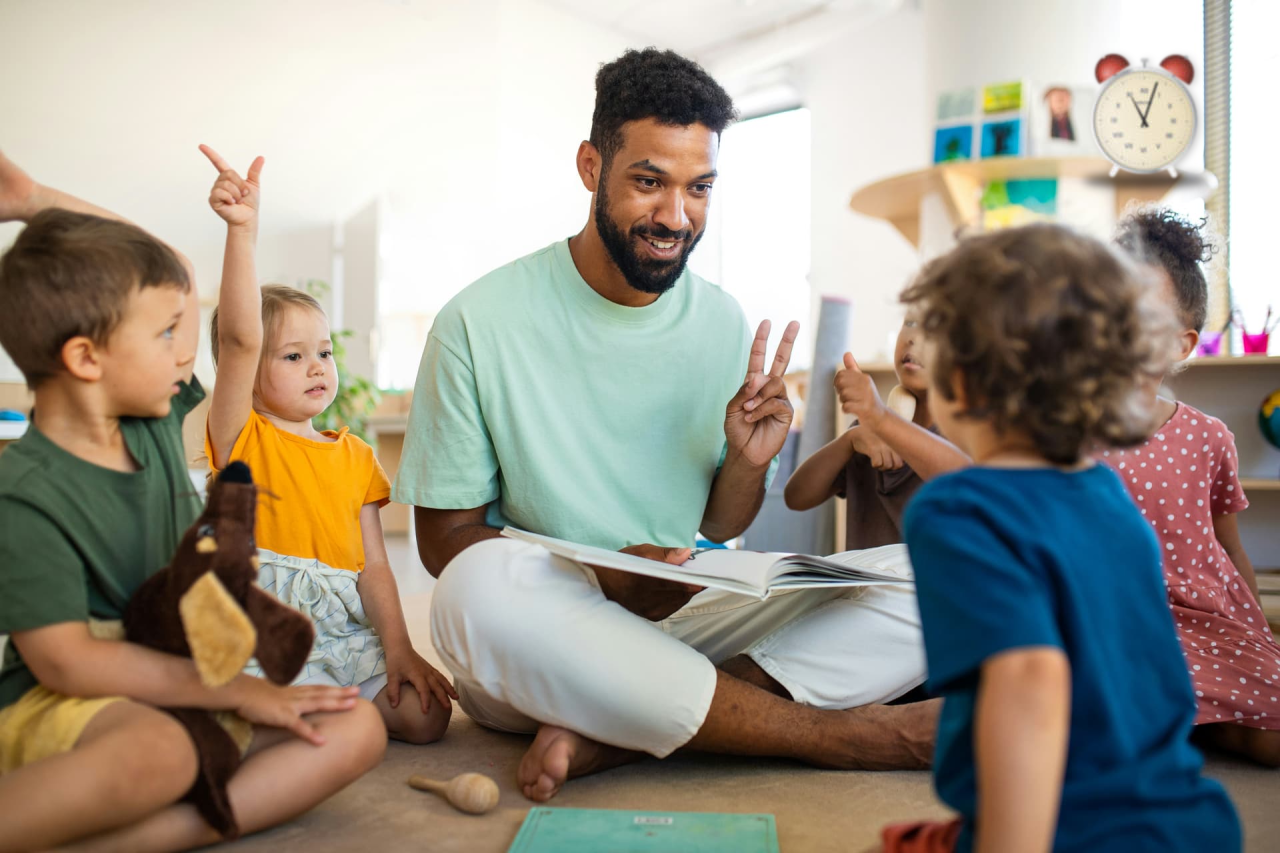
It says 11:03
